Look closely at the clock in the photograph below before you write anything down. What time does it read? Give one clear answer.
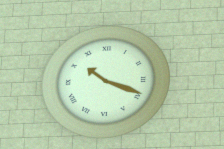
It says 10:19
